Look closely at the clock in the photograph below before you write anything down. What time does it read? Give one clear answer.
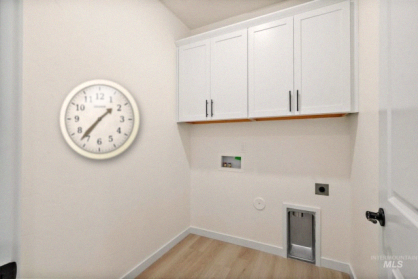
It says 1:37
